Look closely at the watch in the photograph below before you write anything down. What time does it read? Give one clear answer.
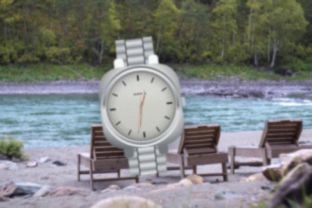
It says 12:32
